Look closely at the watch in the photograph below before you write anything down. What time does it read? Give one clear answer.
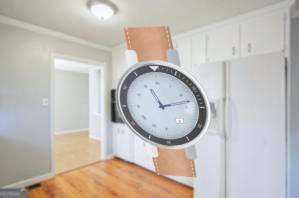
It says 11:13
